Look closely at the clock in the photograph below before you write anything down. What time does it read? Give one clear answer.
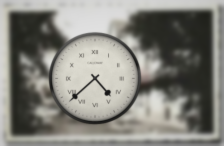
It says 4:38
